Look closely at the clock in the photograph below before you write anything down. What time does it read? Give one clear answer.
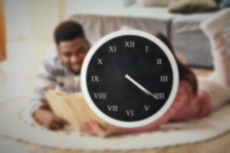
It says 4:21
